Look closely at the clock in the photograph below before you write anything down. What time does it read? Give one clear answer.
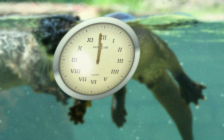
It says 11:59
